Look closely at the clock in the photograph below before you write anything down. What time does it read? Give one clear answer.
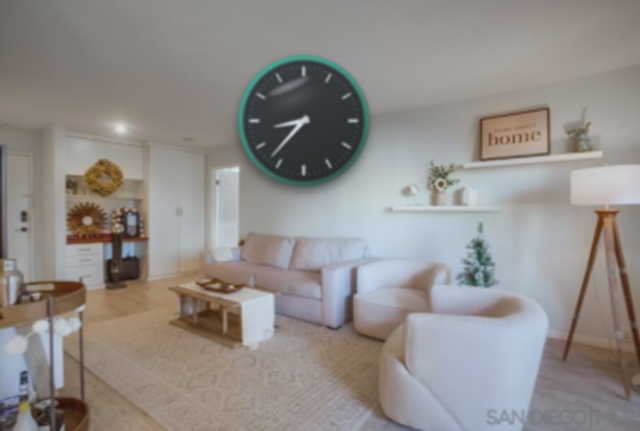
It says 8:37
